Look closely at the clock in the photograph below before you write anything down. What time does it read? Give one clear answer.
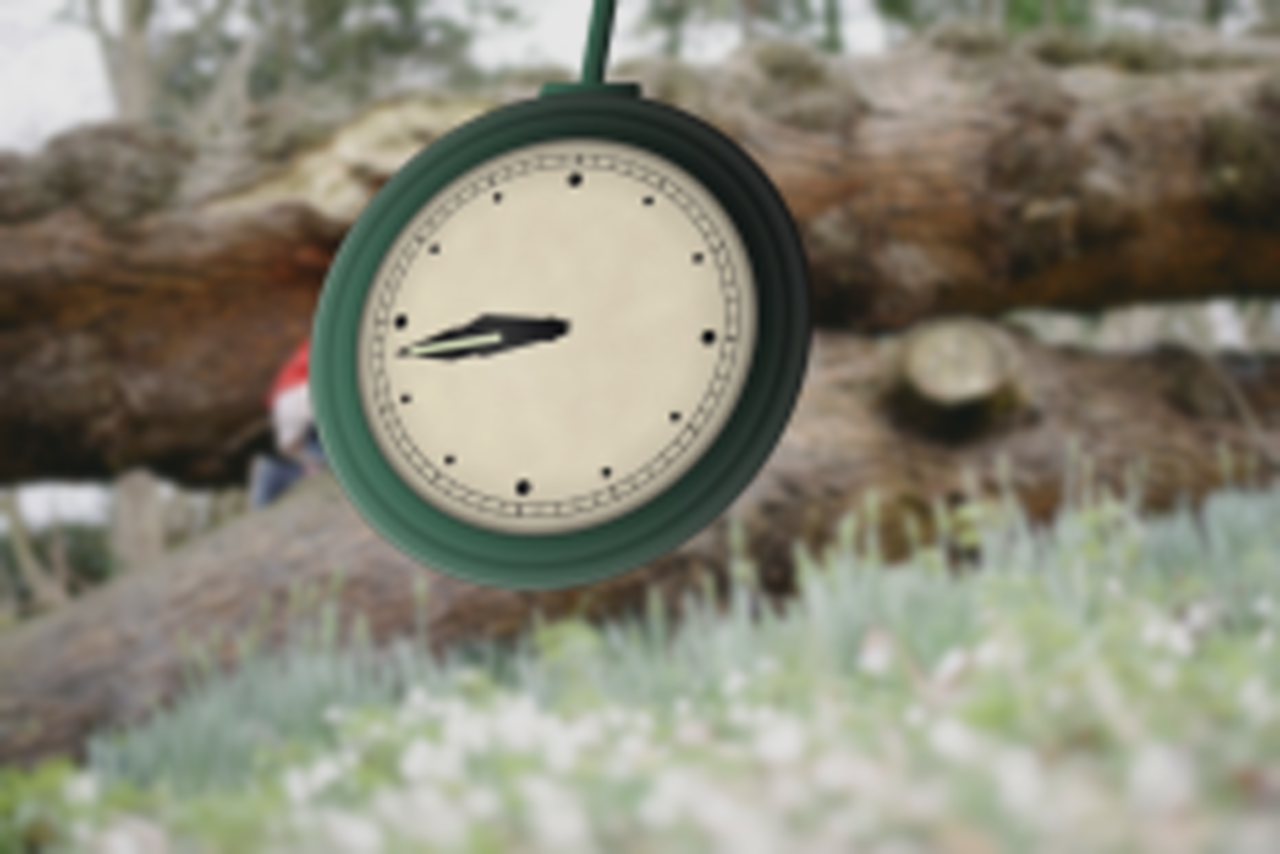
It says 8:43
